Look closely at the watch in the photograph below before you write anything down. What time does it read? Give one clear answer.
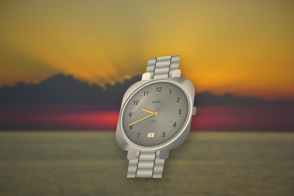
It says 9:41
